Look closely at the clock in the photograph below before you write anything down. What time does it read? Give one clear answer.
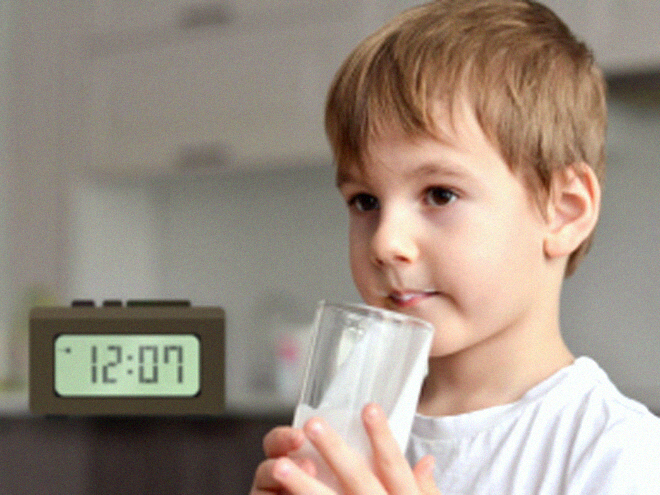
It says 12:07
